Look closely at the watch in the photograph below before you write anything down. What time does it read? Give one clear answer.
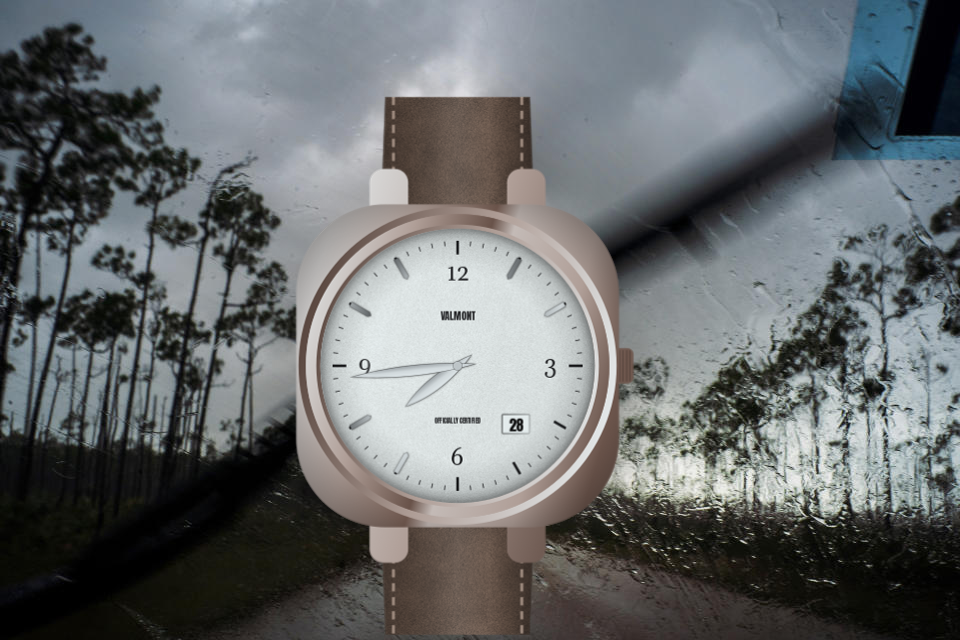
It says 7:44
